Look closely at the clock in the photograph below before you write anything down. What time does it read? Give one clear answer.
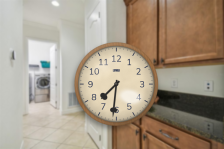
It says 7:31
